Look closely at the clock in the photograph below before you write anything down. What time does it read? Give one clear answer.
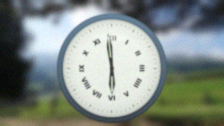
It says 5:59
